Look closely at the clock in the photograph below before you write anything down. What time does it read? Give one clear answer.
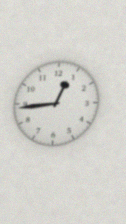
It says 12:44
